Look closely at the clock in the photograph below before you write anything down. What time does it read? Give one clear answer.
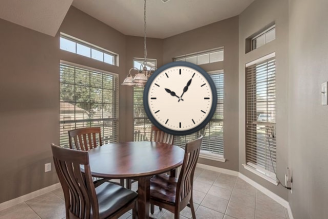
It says 10:05
